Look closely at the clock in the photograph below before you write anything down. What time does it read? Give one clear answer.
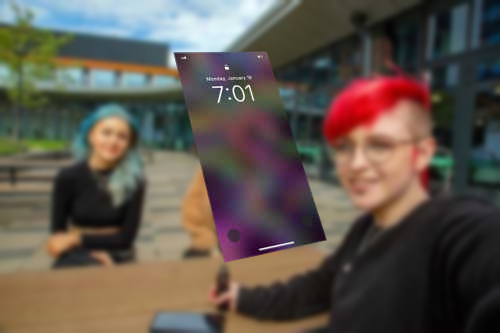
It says 7:01
